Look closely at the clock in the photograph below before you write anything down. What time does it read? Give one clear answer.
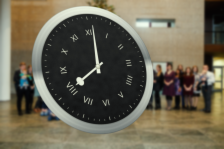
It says 8:01
